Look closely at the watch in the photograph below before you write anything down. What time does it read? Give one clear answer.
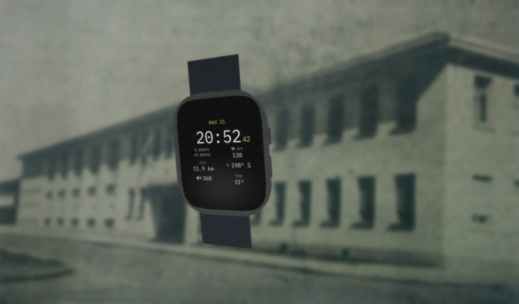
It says 20:52
